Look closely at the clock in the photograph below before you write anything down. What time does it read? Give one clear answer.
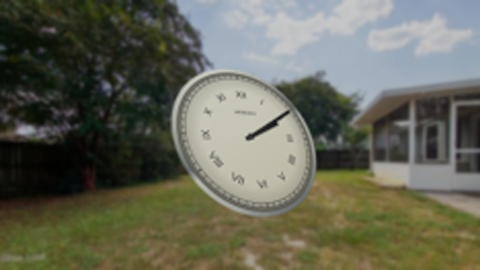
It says 2:10
